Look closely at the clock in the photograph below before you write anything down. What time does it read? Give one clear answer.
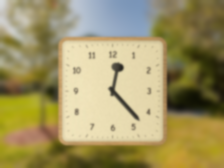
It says 12:23
